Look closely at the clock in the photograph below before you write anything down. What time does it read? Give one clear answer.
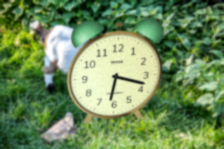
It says 6:18
